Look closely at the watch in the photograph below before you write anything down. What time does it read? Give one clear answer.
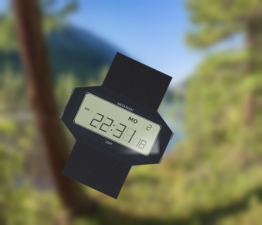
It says 22:31:18
